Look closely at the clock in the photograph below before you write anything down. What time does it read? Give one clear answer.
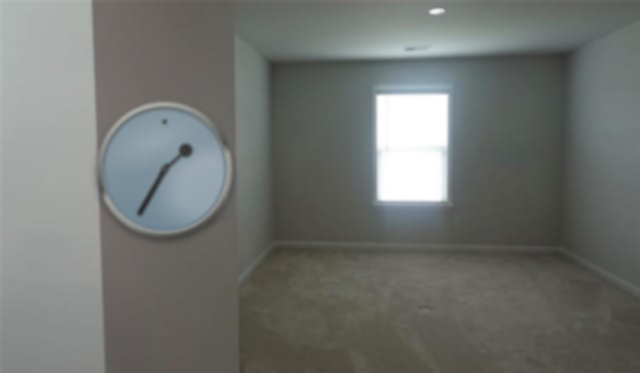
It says 1:35
